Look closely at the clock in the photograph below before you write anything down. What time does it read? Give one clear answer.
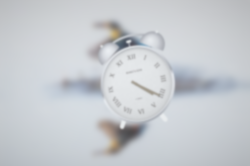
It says 4:21
